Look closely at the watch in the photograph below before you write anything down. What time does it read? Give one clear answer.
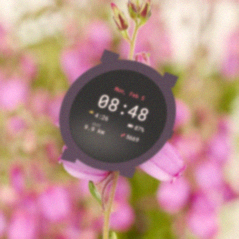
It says 8:48
